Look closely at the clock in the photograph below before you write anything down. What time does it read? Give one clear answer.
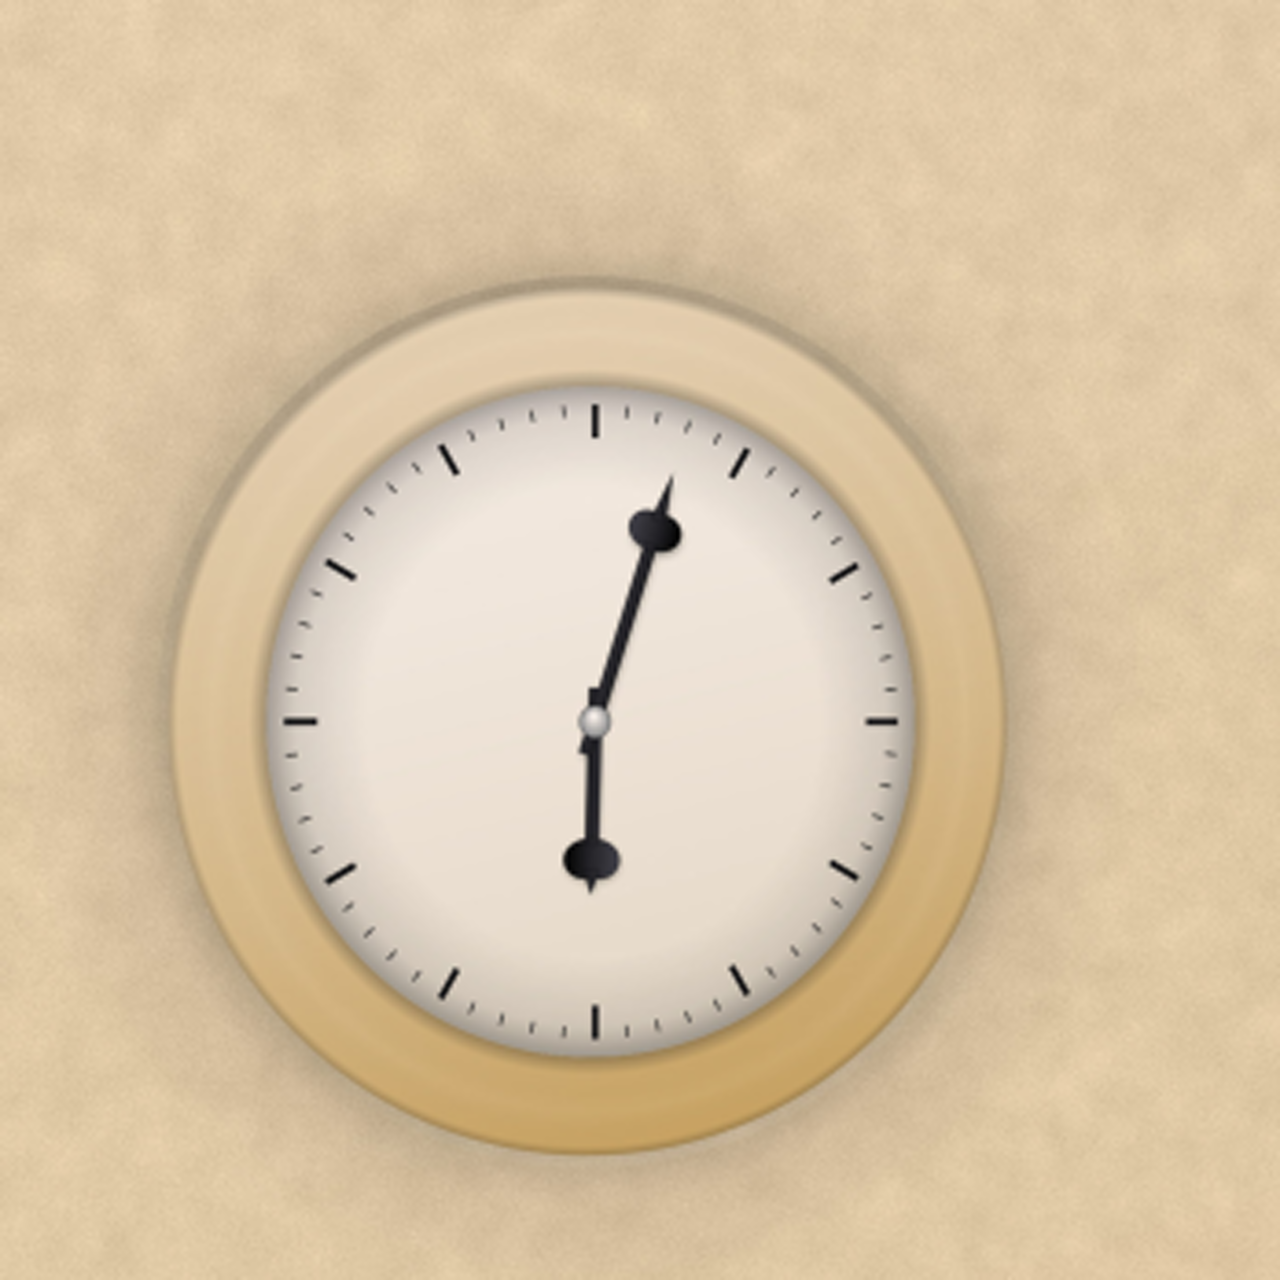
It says 6:03
